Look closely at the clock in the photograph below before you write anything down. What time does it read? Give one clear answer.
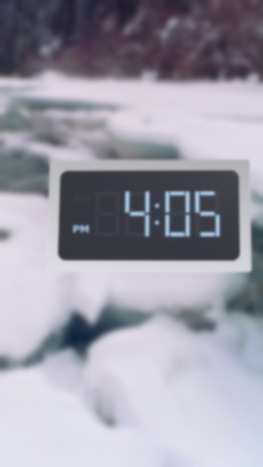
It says 4:05
